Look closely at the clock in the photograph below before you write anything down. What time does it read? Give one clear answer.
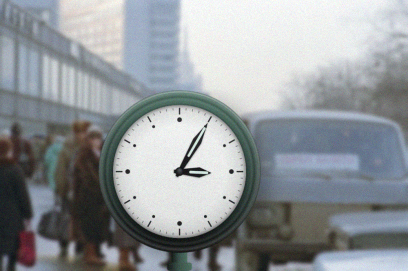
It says 3:05
